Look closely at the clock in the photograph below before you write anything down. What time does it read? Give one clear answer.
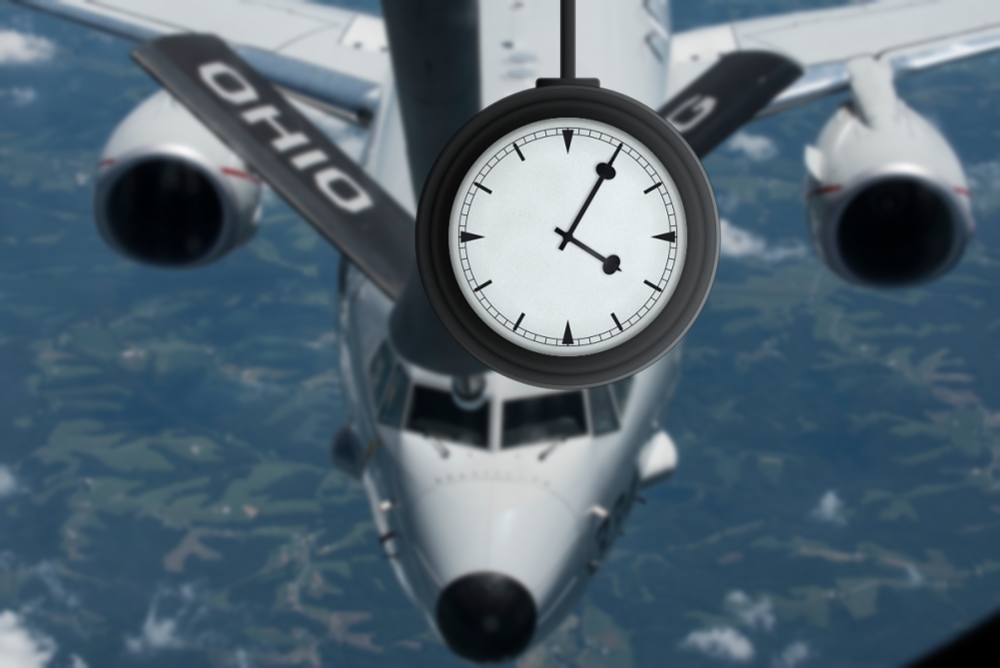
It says 4:05
